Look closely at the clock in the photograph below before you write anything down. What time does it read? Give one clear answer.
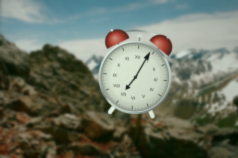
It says 7:04
